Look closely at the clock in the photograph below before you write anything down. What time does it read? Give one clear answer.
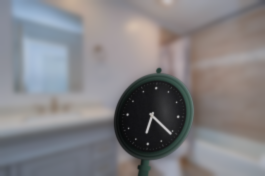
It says 6:21
